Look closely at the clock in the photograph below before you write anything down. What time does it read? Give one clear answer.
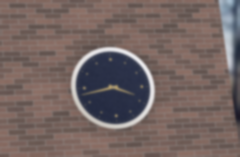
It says 3:43
